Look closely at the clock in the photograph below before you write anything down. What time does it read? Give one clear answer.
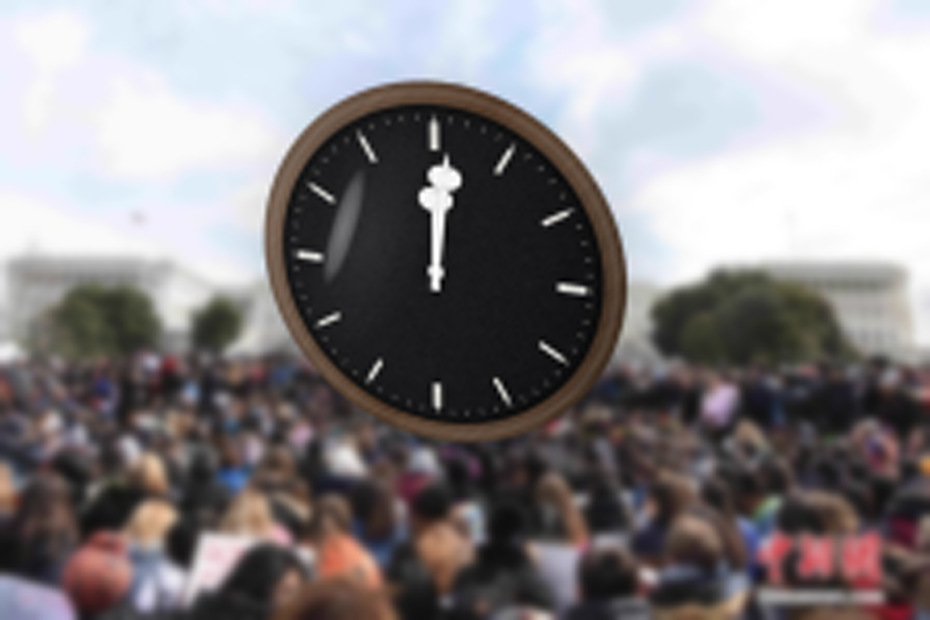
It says 12:01
